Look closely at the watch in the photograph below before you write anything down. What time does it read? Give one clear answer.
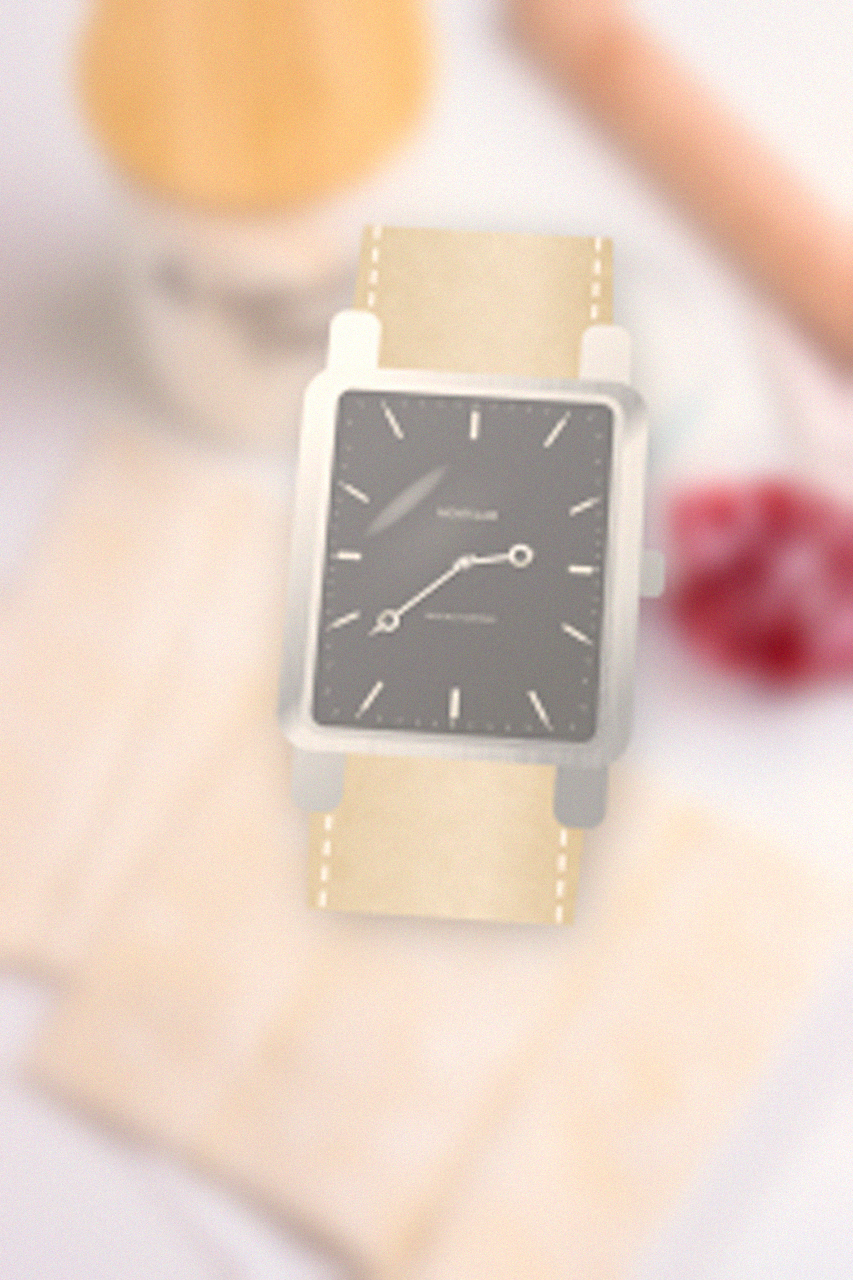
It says 2:38
